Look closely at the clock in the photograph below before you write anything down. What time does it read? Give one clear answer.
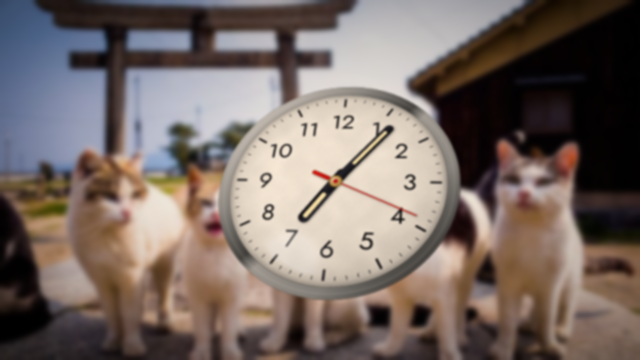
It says 7:06:19
